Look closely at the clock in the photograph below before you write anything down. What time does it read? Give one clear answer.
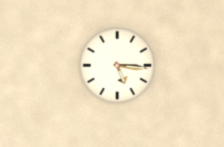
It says 5:16
